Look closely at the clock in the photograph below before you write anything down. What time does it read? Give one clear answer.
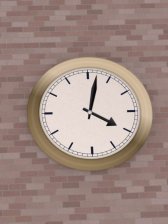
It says 4:02
